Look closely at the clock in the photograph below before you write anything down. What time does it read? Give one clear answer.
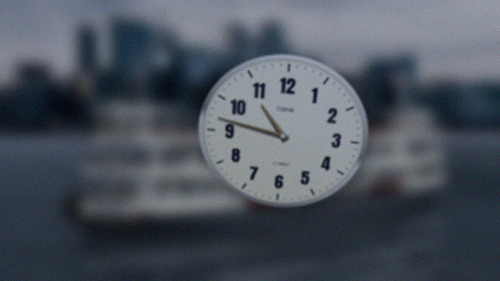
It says 10:47
